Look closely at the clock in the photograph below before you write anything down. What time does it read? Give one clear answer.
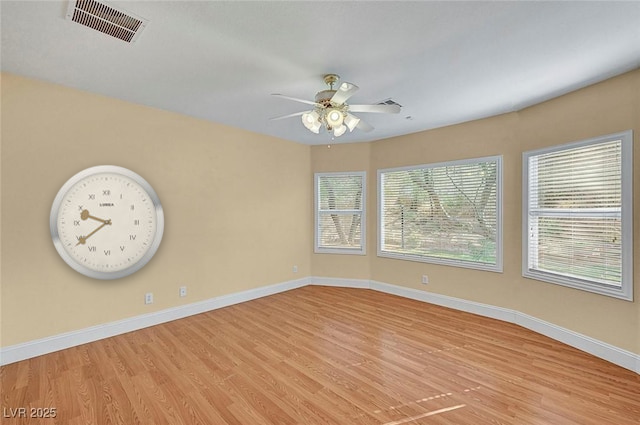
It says 9:39
